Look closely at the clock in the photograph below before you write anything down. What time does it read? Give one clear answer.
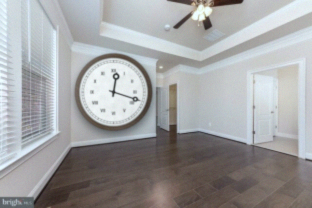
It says 12:18
